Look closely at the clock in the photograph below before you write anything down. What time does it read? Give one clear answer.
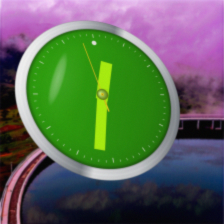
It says 12:31:58
